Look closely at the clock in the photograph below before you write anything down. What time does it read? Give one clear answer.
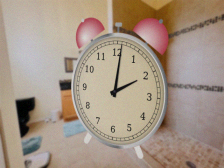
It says 2:01
